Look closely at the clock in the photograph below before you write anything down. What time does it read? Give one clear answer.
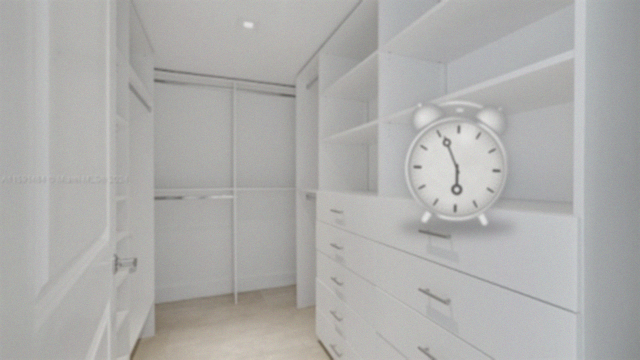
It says 5:56
